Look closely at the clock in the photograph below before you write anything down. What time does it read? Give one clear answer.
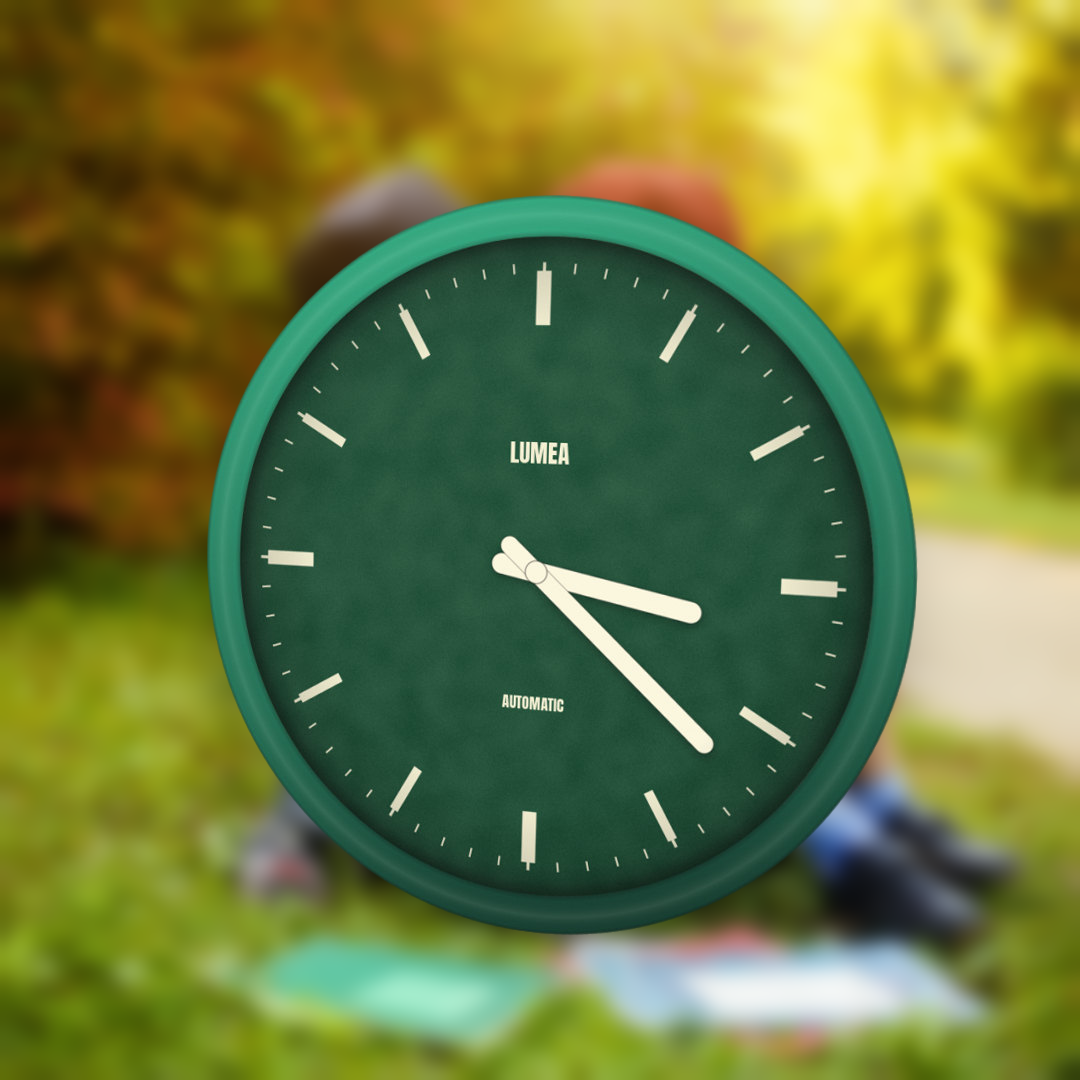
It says 3:22
